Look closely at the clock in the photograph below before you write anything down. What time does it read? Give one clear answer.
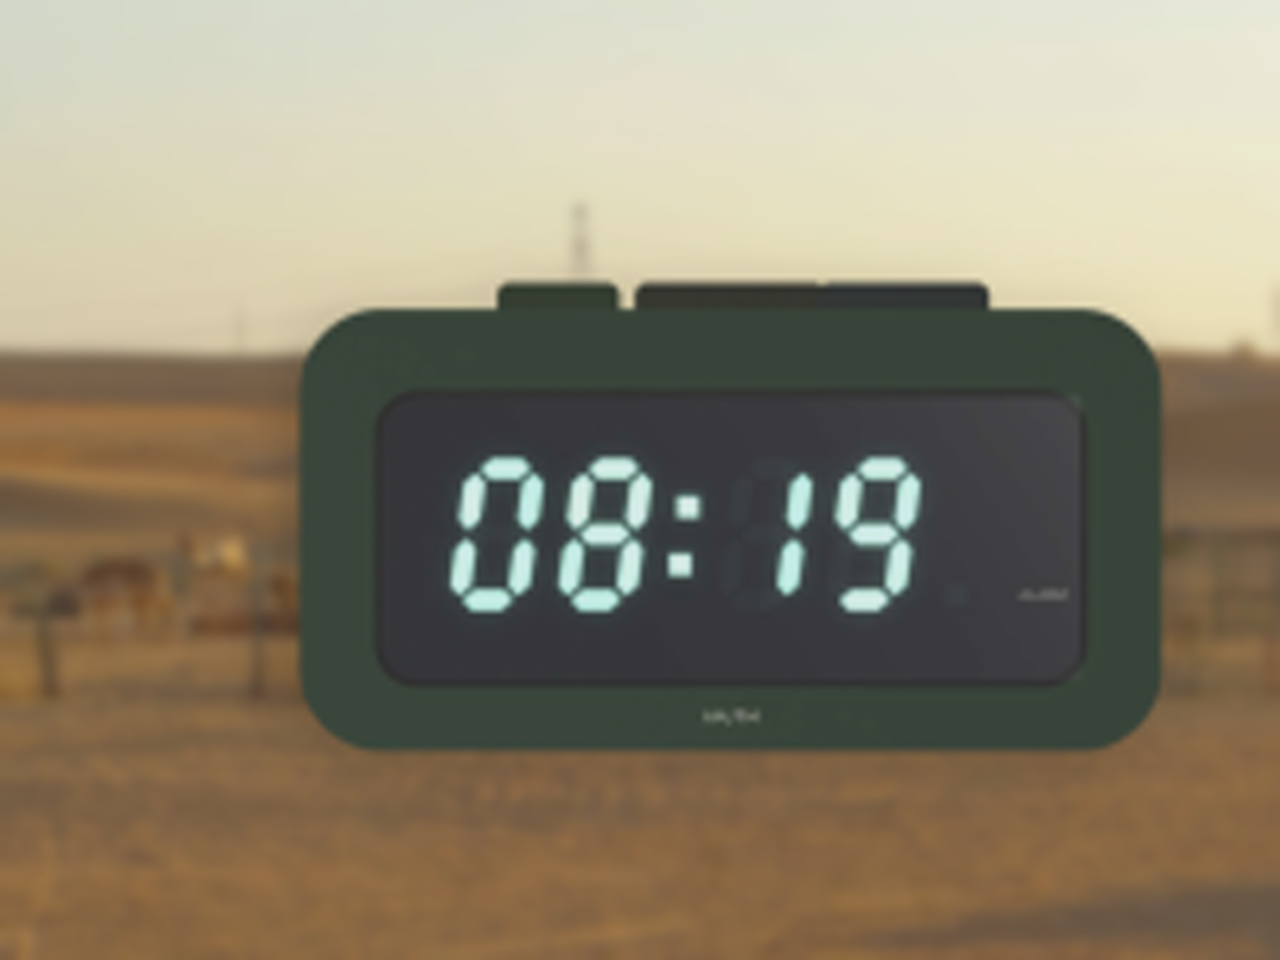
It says 8:19
